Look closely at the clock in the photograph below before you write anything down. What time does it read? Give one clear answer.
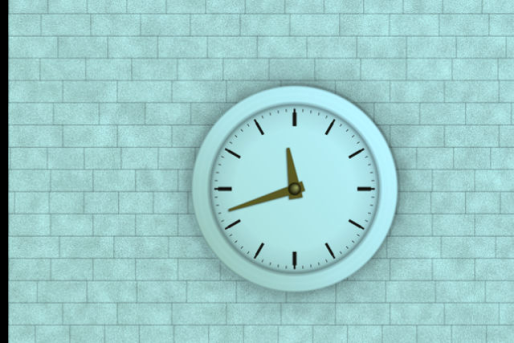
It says 11:42
